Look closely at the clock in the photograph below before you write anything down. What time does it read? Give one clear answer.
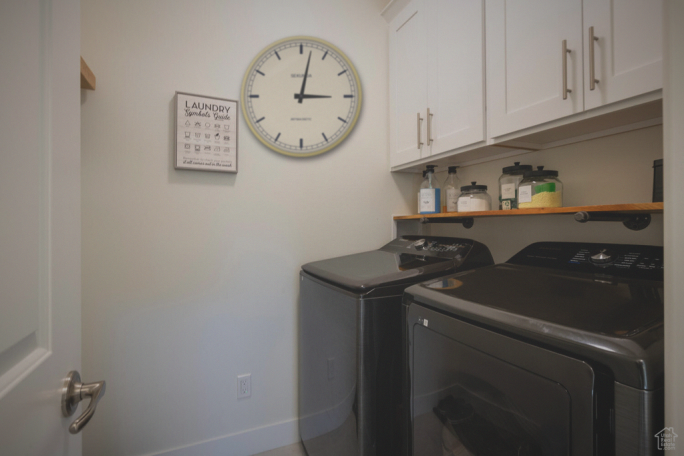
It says 3:02
